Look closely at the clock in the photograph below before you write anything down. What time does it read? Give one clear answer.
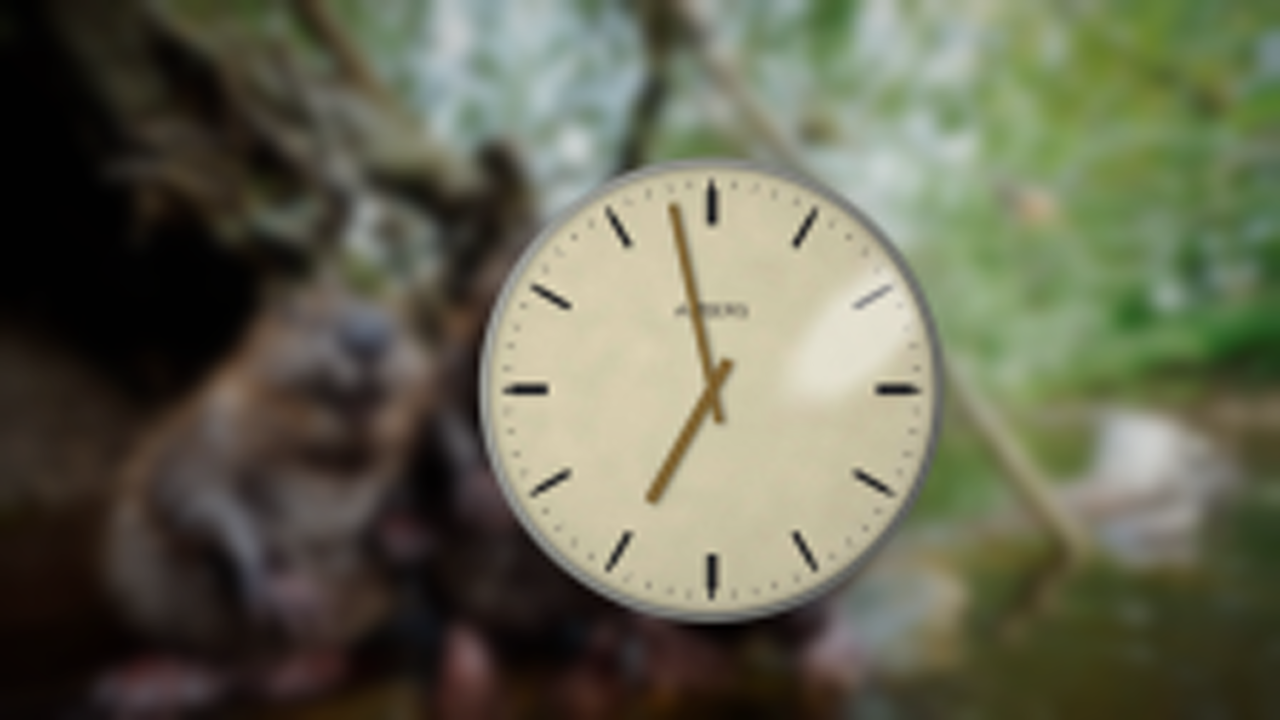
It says 6:58
